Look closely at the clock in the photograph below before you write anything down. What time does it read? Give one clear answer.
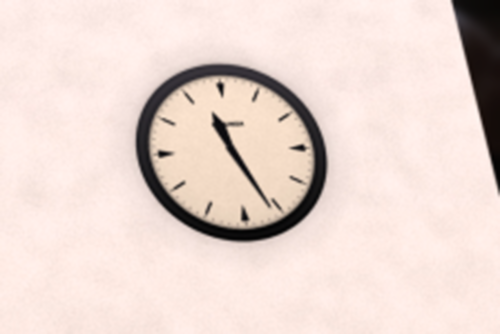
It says 11:26
